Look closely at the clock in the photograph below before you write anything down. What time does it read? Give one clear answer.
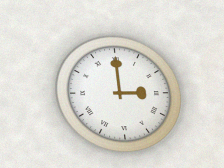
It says 3:00
